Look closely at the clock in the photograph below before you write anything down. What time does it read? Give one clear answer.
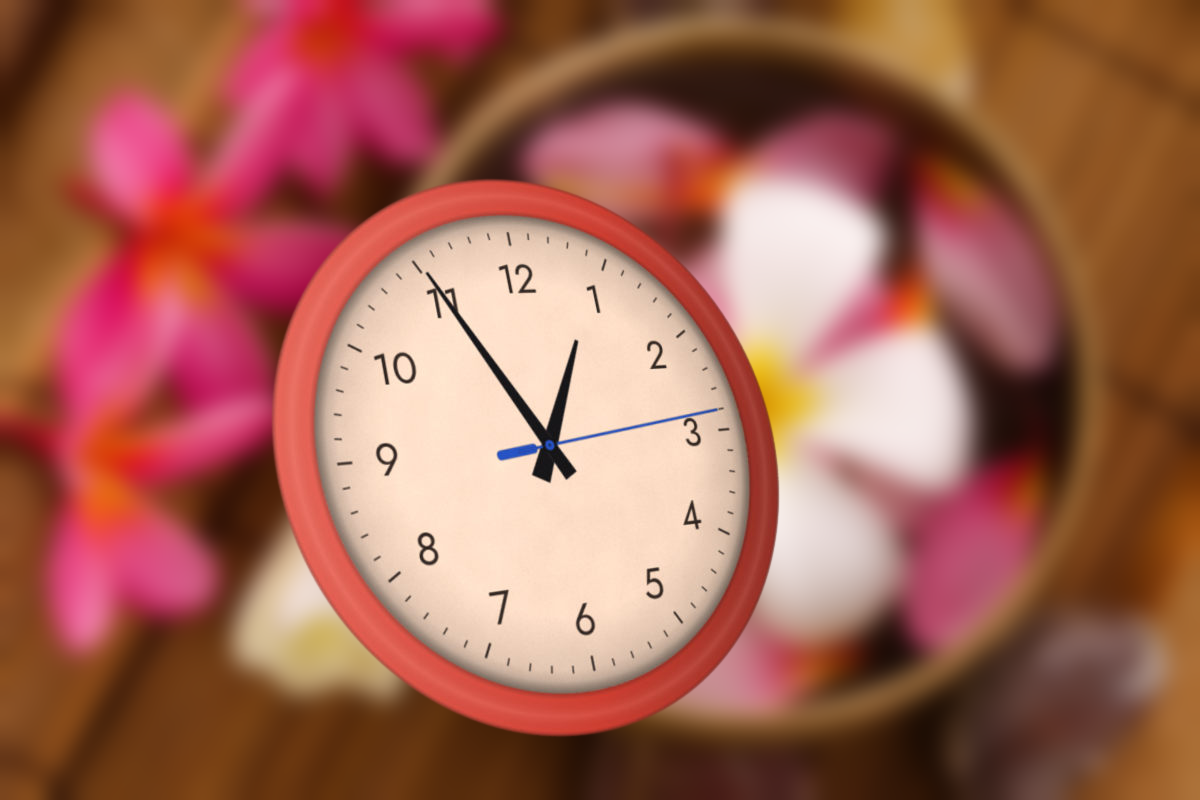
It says 12:55:14
